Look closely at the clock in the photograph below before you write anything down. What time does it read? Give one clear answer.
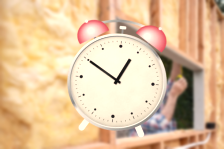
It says 12:50
